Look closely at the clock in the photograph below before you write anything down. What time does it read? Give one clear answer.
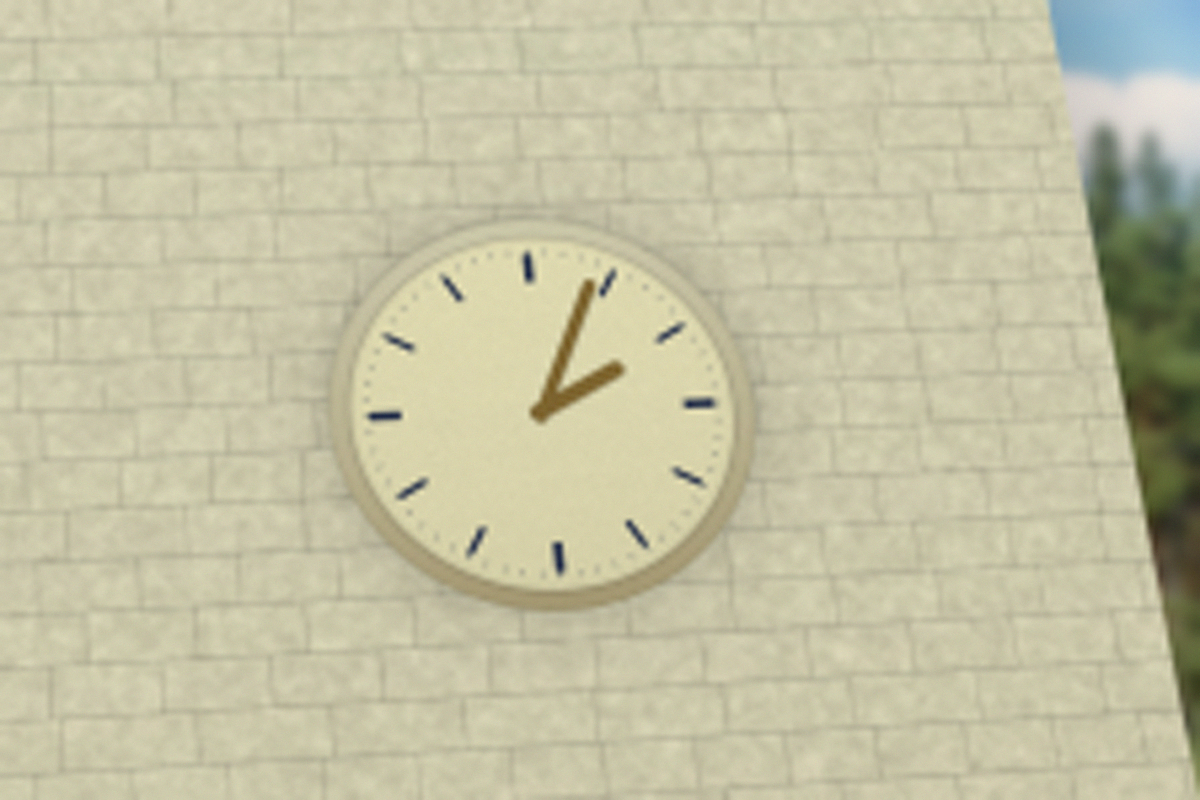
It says 2:04
